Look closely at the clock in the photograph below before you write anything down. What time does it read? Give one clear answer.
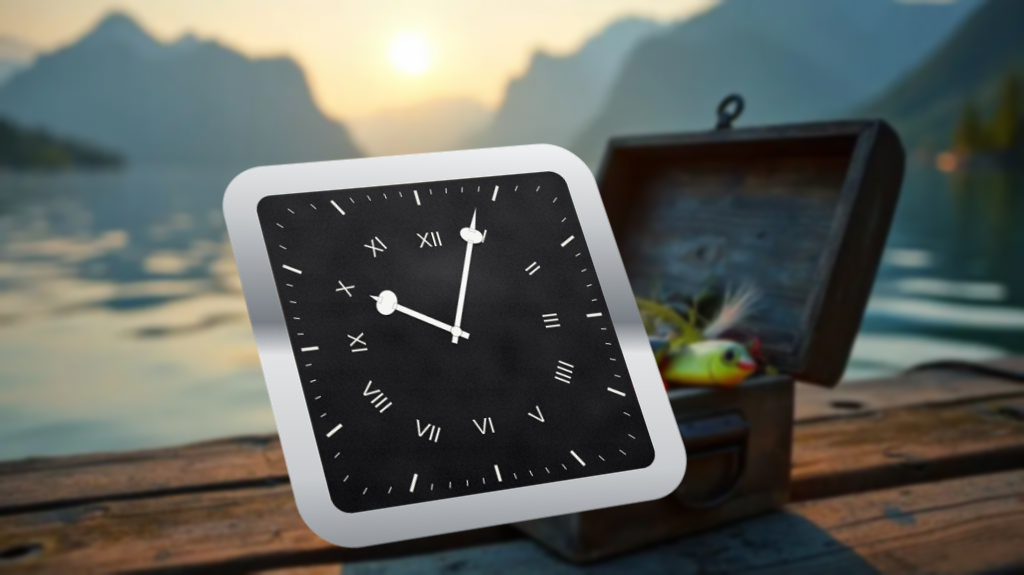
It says 10:04
